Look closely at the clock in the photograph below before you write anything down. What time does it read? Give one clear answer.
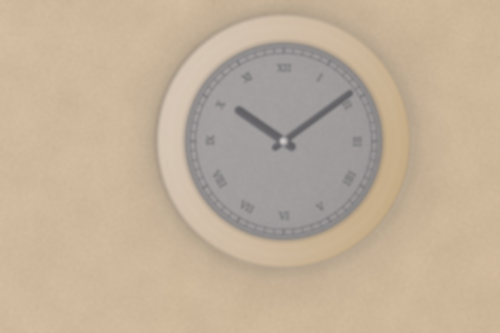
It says 10:09
